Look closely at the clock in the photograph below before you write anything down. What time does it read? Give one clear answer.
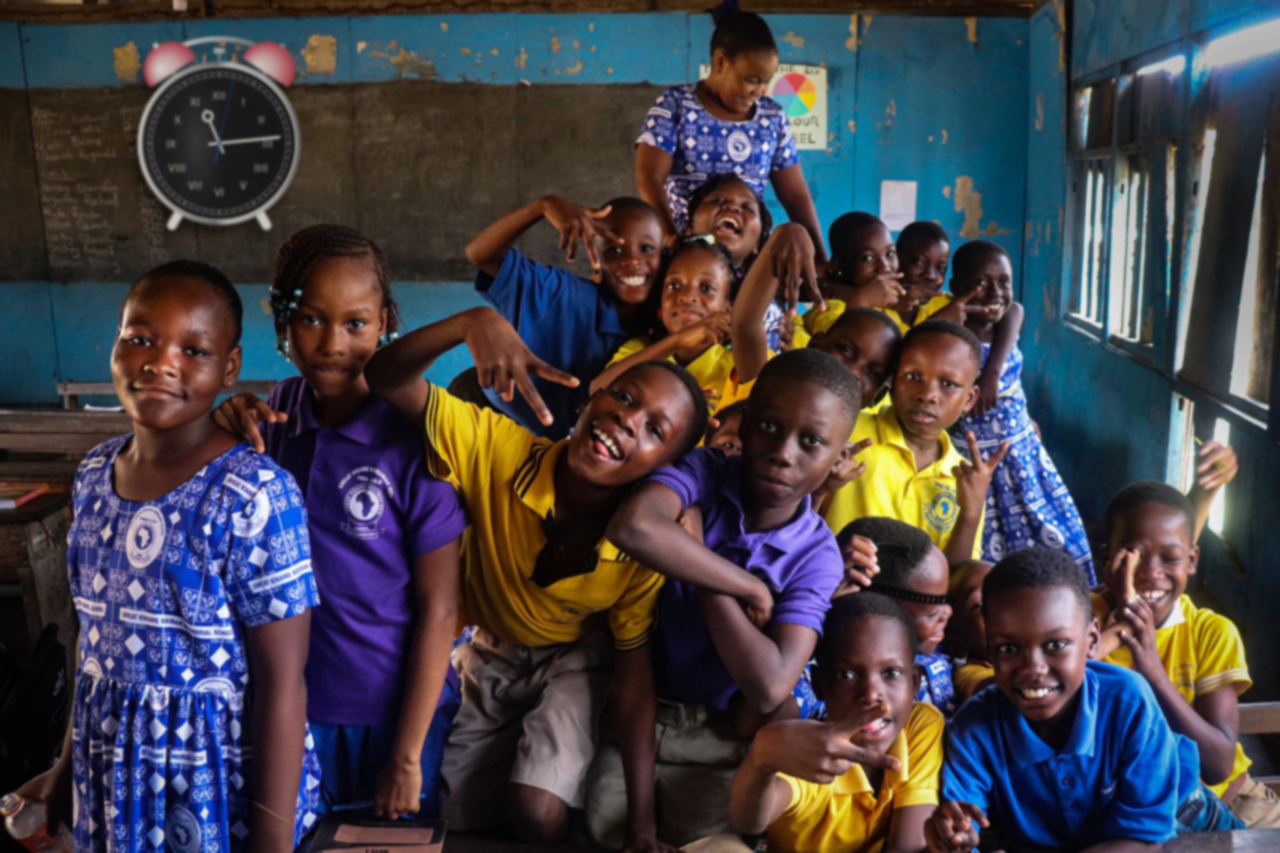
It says 11:14:02
